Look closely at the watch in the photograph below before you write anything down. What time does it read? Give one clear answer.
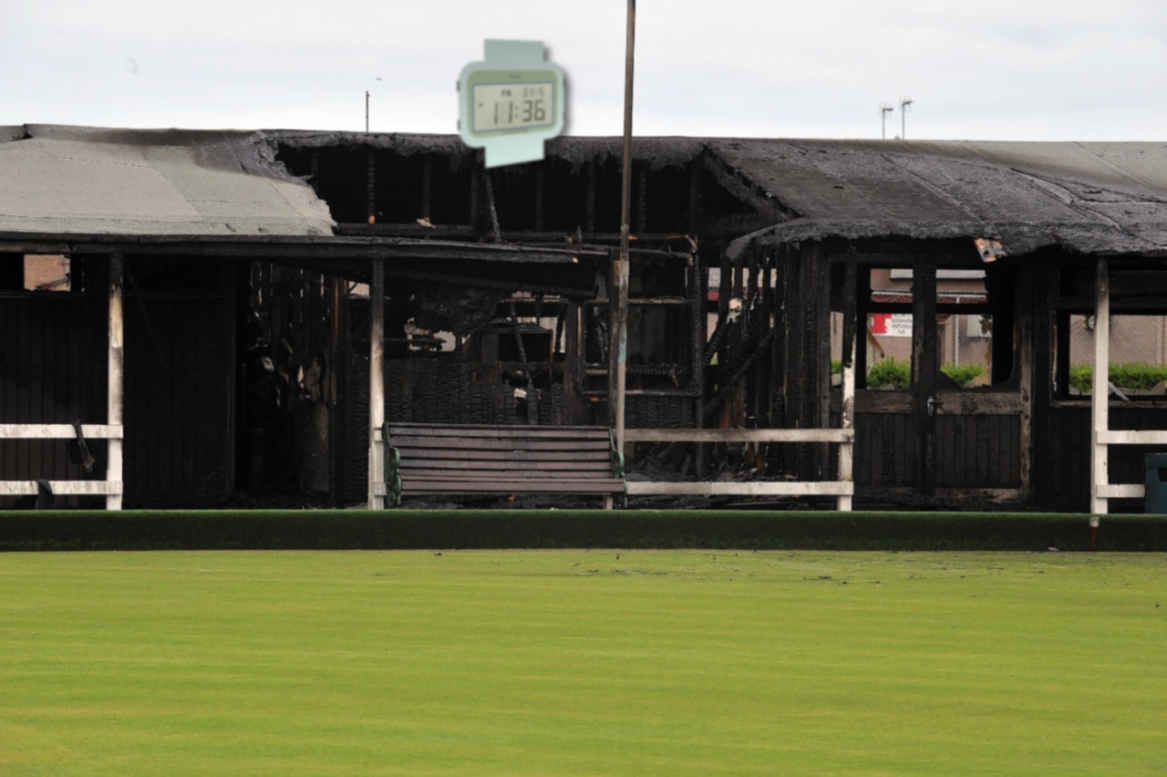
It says 11:36
